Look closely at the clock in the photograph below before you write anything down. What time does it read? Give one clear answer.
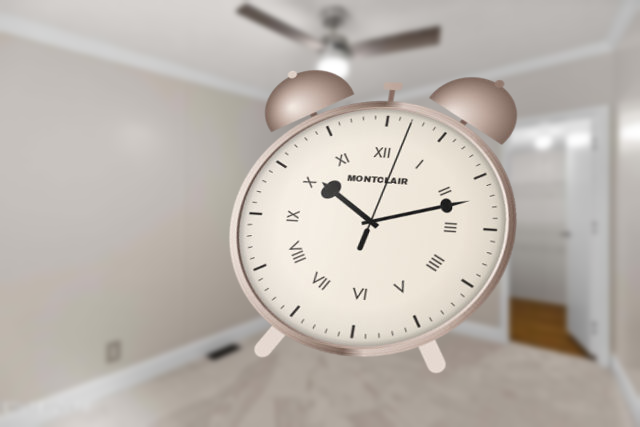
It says 10:12:02
